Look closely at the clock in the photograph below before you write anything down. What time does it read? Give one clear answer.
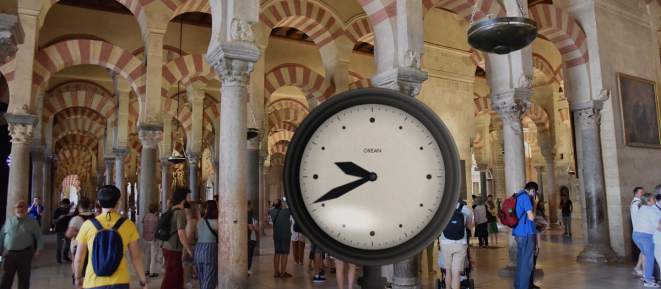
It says 9:41
